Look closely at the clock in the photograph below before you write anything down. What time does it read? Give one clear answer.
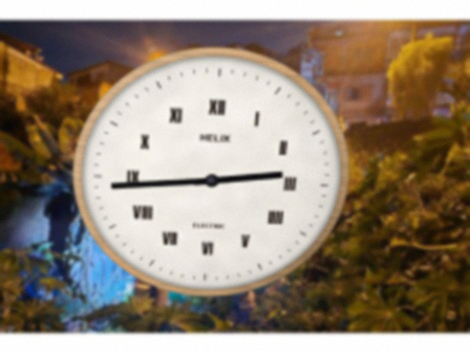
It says 2:44
